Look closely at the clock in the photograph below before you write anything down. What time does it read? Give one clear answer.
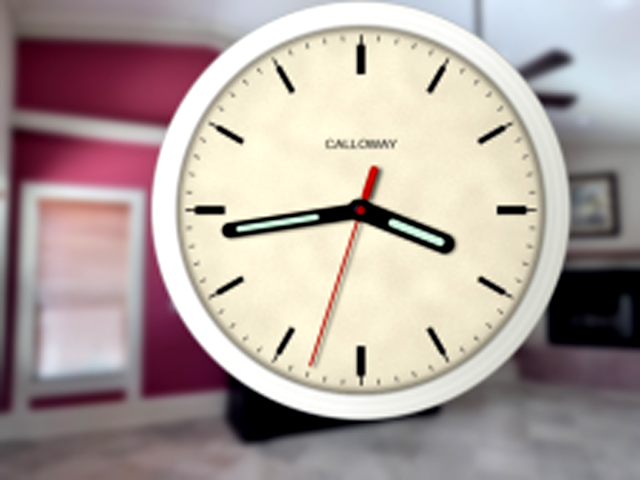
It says 3:43:33
